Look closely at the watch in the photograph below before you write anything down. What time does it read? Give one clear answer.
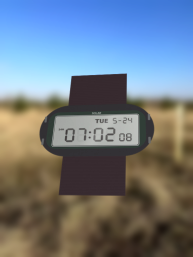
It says 7:02:08
